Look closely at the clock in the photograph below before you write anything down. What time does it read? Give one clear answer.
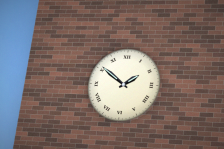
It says 1:51
